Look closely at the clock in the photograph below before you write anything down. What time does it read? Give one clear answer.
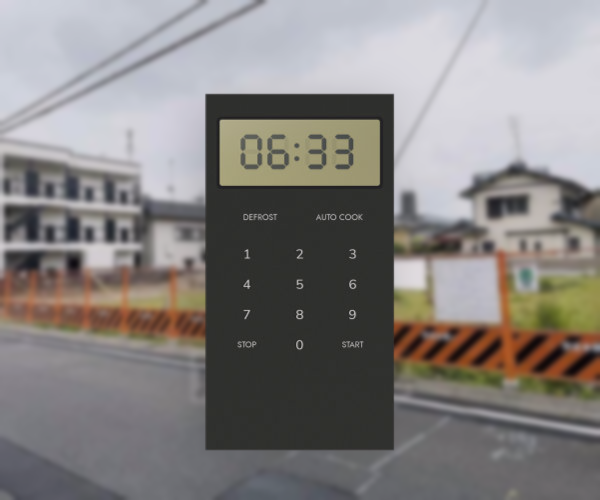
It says 6:33
